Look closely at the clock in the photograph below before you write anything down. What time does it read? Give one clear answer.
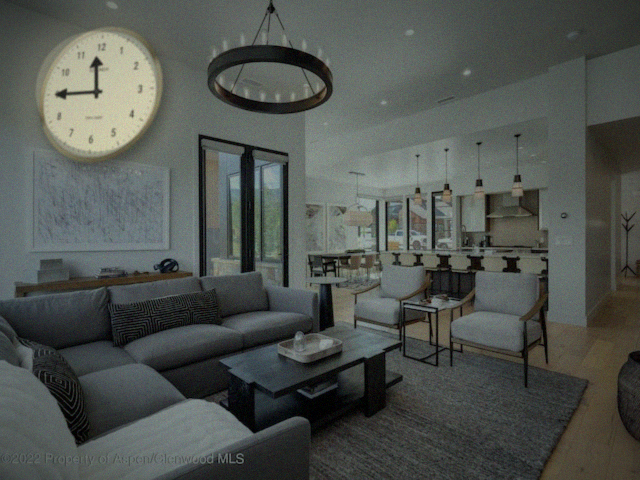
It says 11:45
